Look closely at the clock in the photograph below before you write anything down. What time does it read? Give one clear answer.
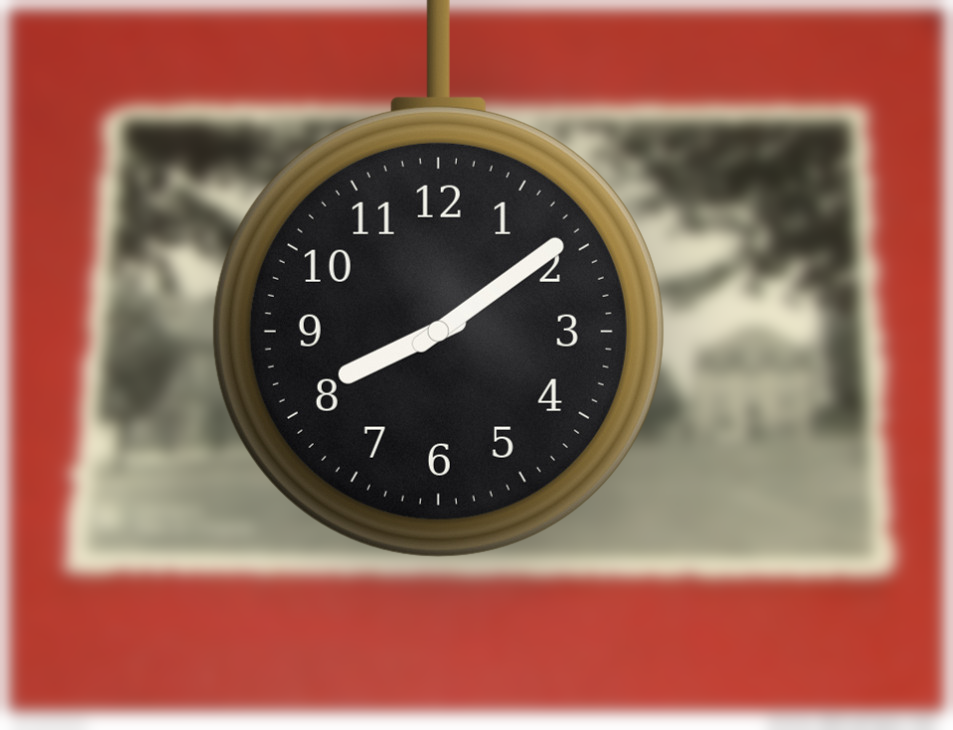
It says 8:09
